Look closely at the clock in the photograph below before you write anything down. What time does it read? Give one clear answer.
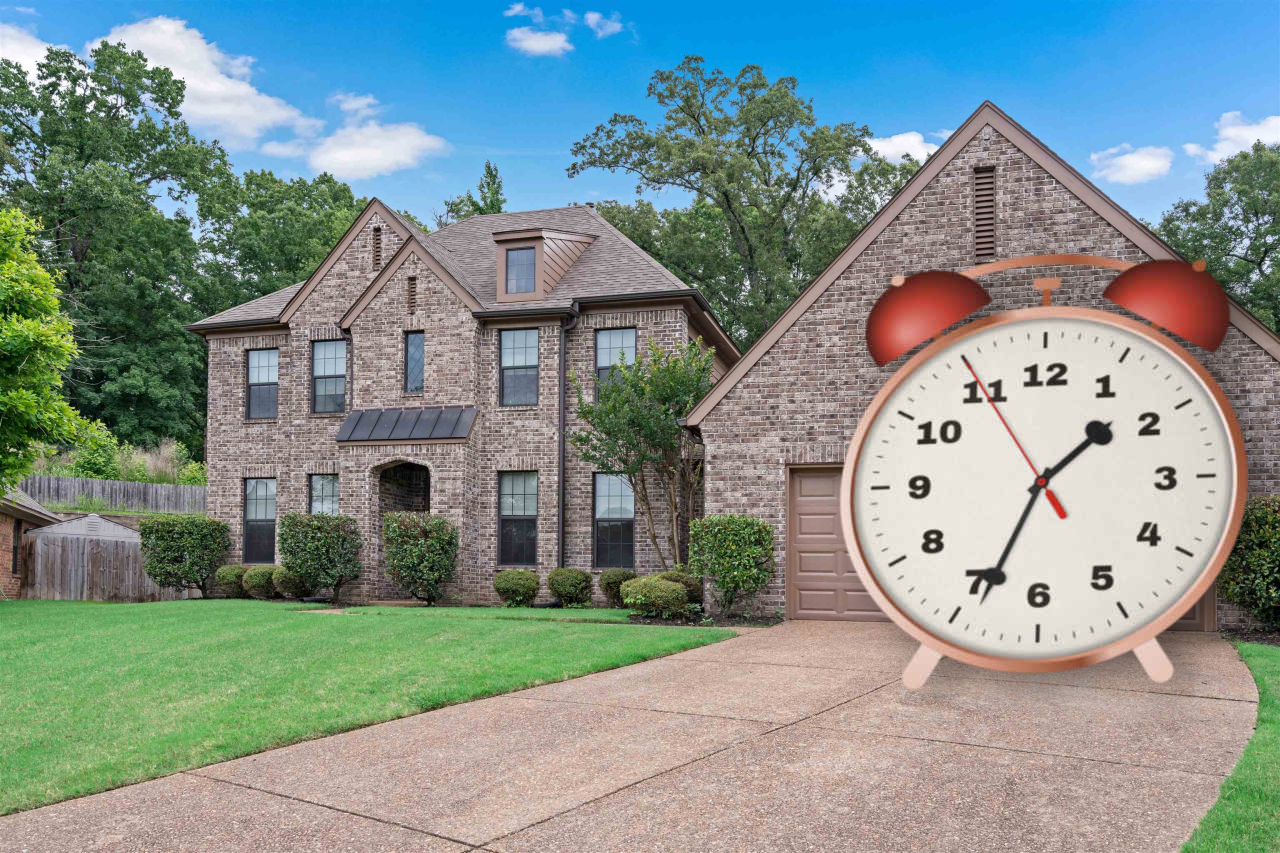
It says 1:33:55
